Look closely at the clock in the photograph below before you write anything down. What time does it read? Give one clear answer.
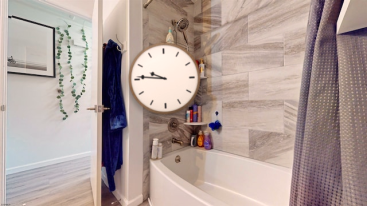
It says 9:46
